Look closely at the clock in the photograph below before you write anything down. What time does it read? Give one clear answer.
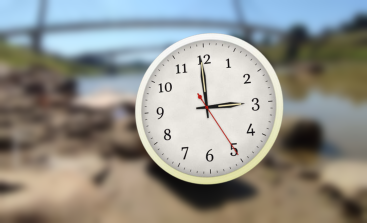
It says 2:59:25
